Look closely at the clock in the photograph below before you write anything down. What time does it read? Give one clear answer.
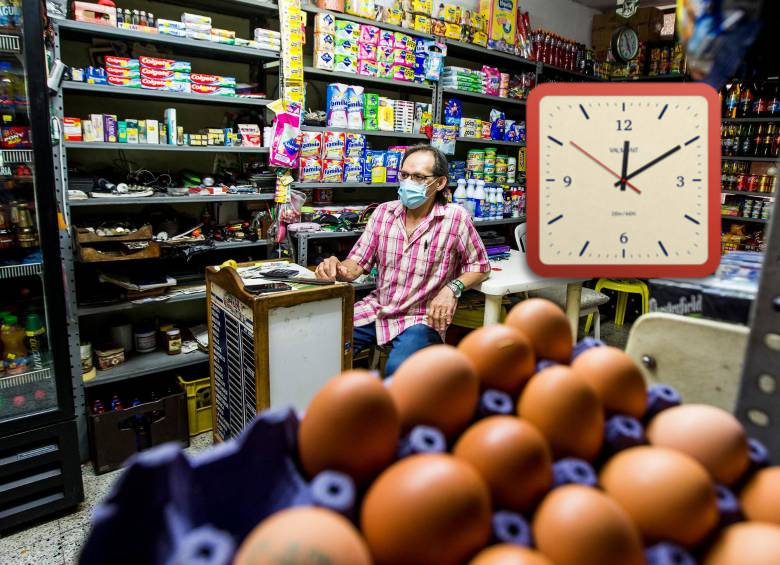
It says 12:09:51
